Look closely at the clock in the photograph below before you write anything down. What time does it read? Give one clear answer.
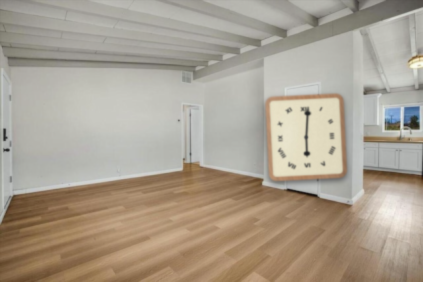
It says 6:01
